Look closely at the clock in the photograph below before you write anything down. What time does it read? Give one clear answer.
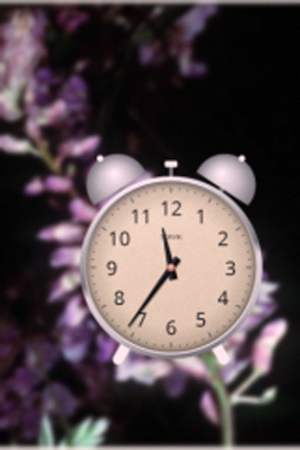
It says 11:36
